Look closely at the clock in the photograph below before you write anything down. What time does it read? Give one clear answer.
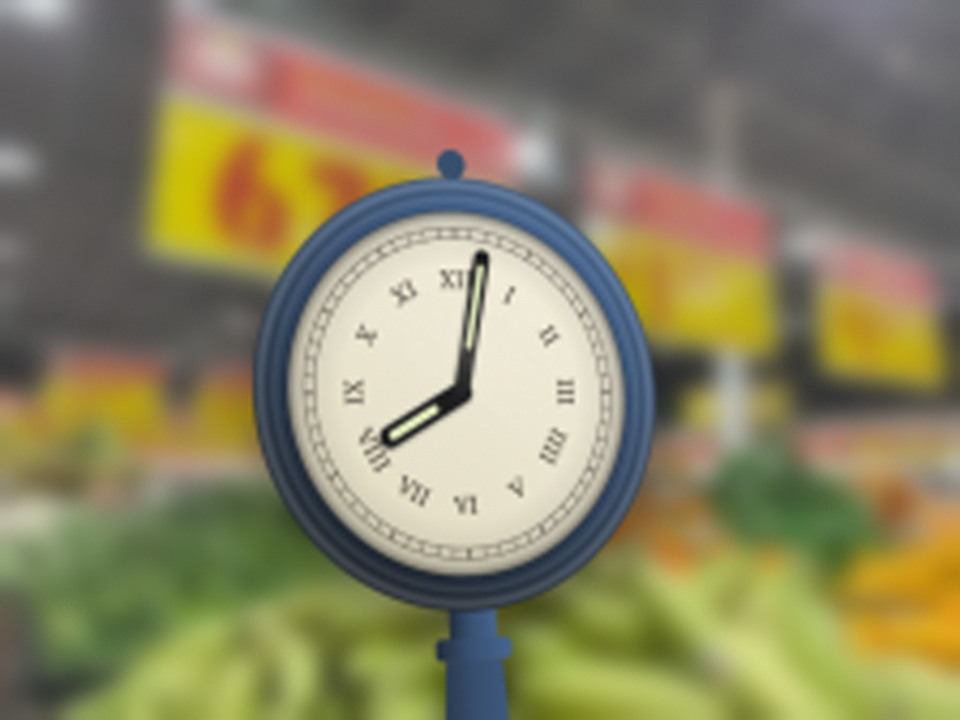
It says 8:02
